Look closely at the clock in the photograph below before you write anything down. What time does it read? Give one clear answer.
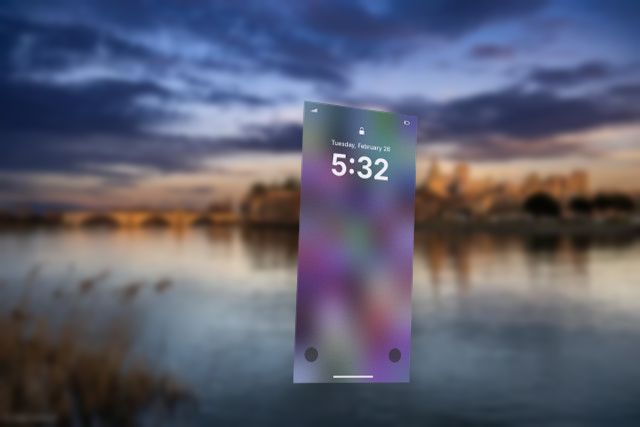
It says 5:32
